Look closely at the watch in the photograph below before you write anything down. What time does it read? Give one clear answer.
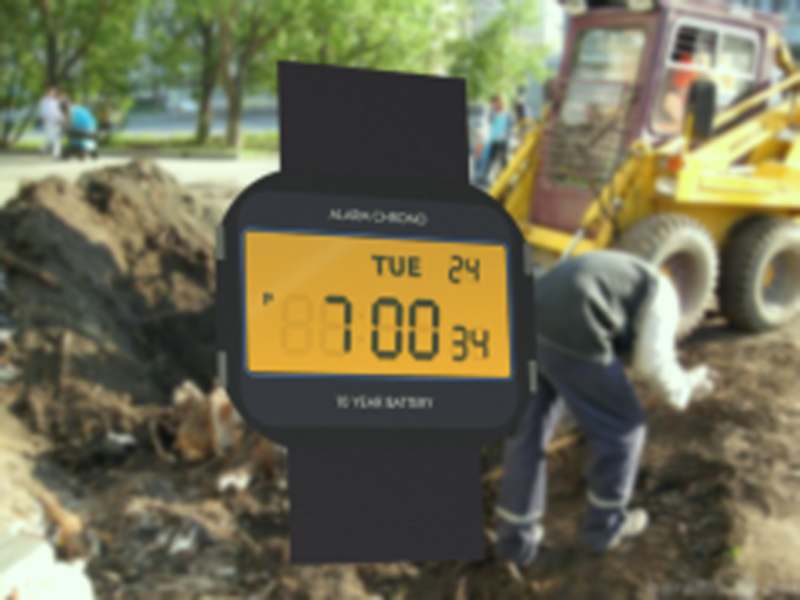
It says 7:00:34
